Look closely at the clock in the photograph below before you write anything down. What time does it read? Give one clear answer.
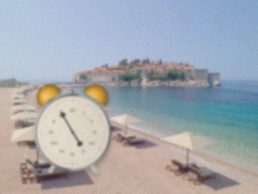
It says 4:55
